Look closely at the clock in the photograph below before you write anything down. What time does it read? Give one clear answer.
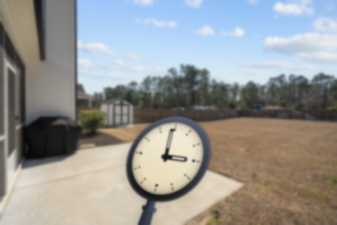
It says 2:59
